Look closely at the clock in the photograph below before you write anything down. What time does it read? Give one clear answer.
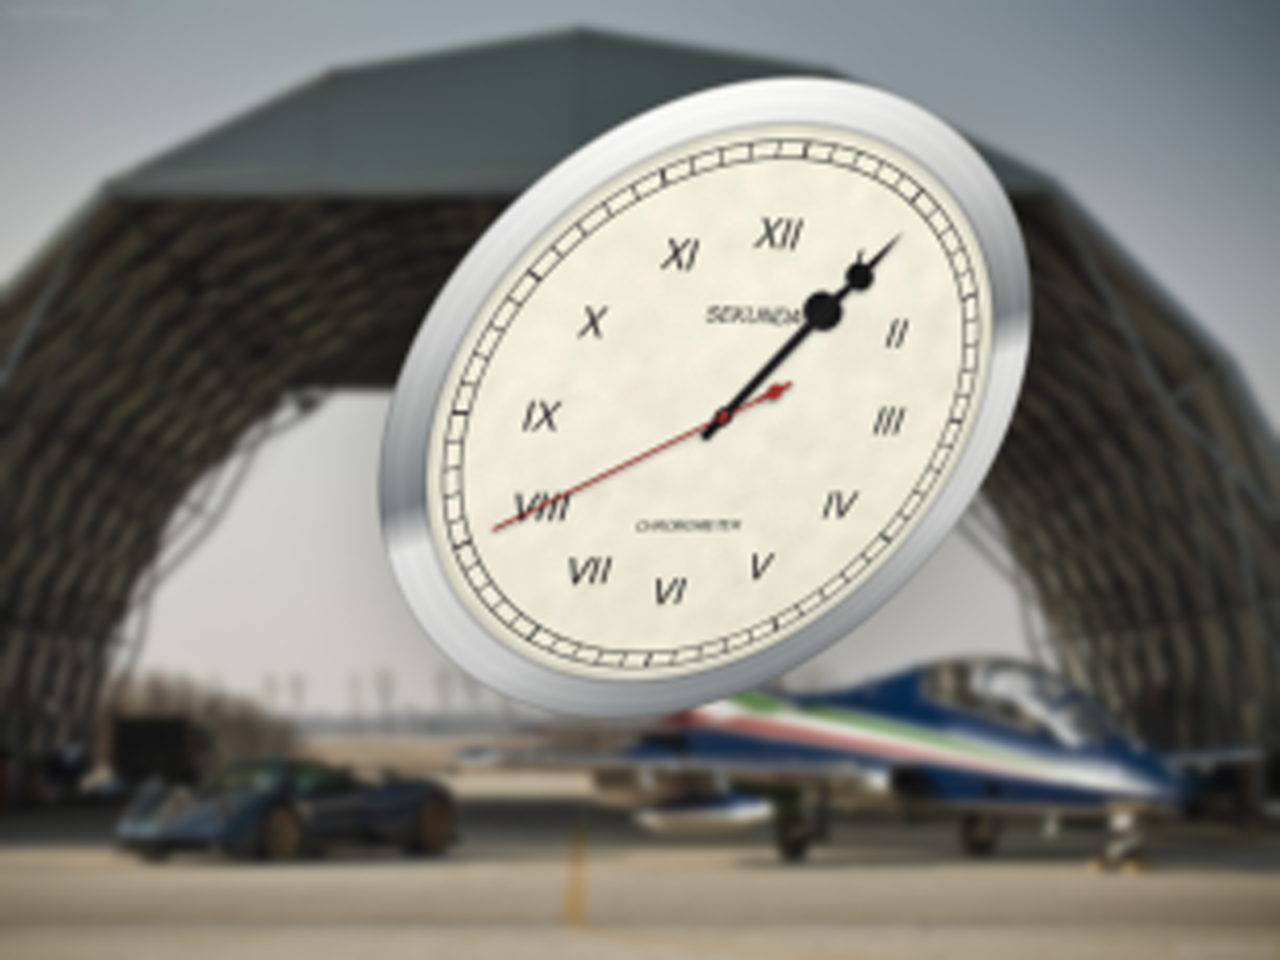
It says 1:05:40
